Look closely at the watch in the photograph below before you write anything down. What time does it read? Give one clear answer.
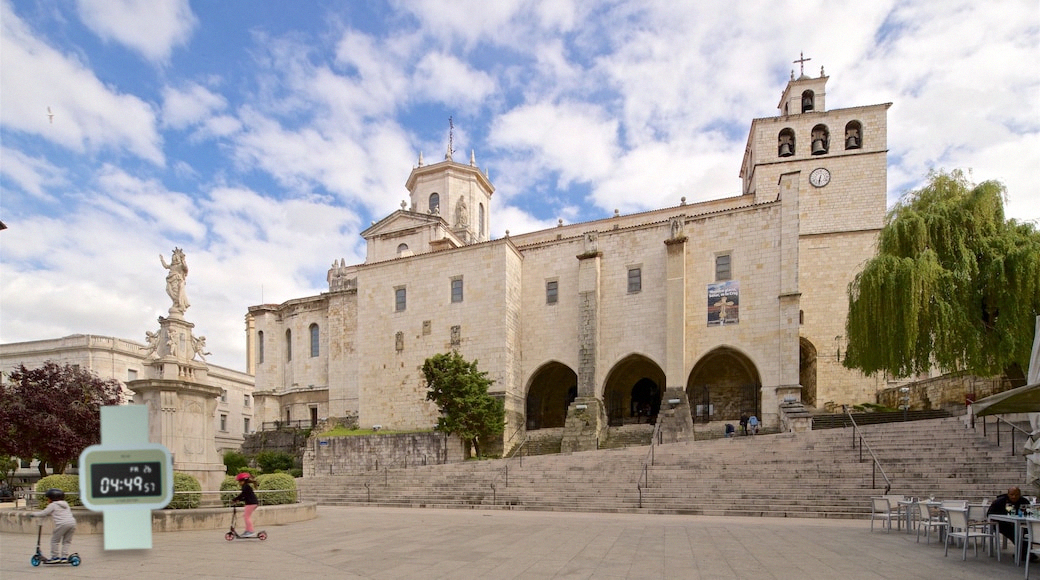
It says 4:49
